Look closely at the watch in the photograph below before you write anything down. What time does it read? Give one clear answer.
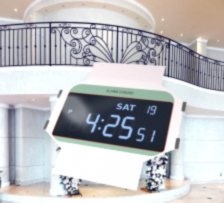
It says 4:25:51
